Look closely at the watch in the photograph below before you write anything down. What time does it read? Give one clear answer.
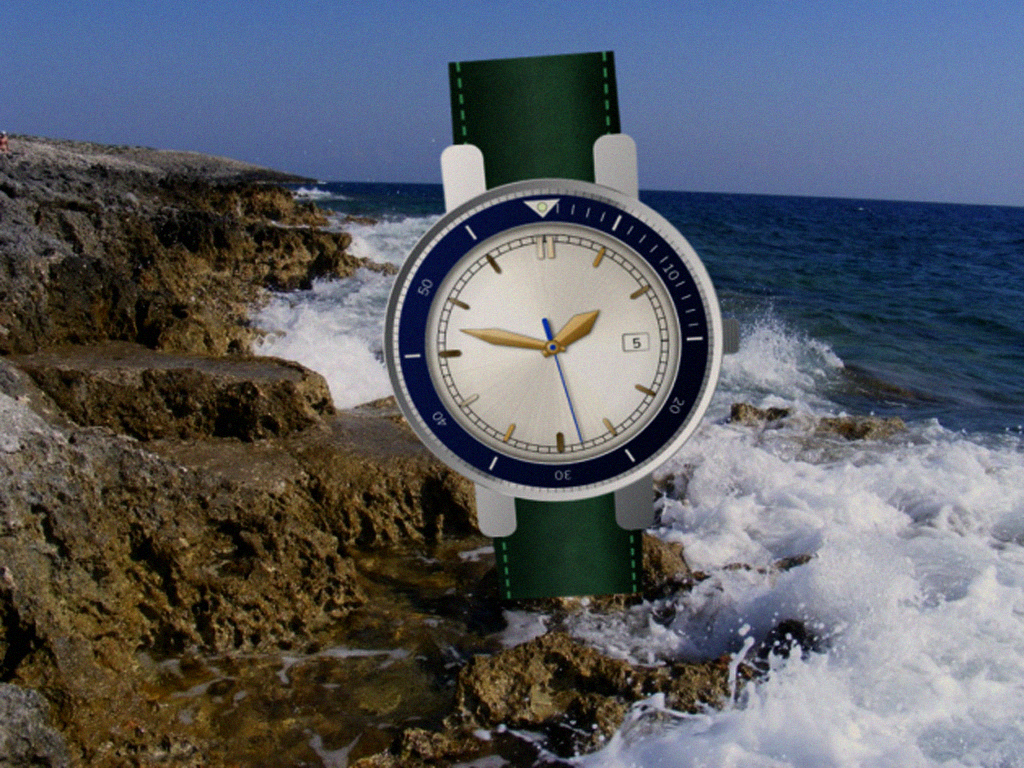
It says 1:47:28
